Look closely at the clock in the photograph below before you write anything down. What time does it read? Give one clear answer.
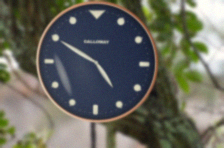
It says 4:50
